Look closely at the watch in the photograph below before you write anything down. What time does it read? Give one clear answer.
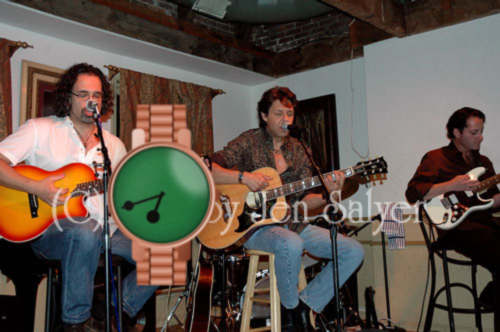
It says 6:42
